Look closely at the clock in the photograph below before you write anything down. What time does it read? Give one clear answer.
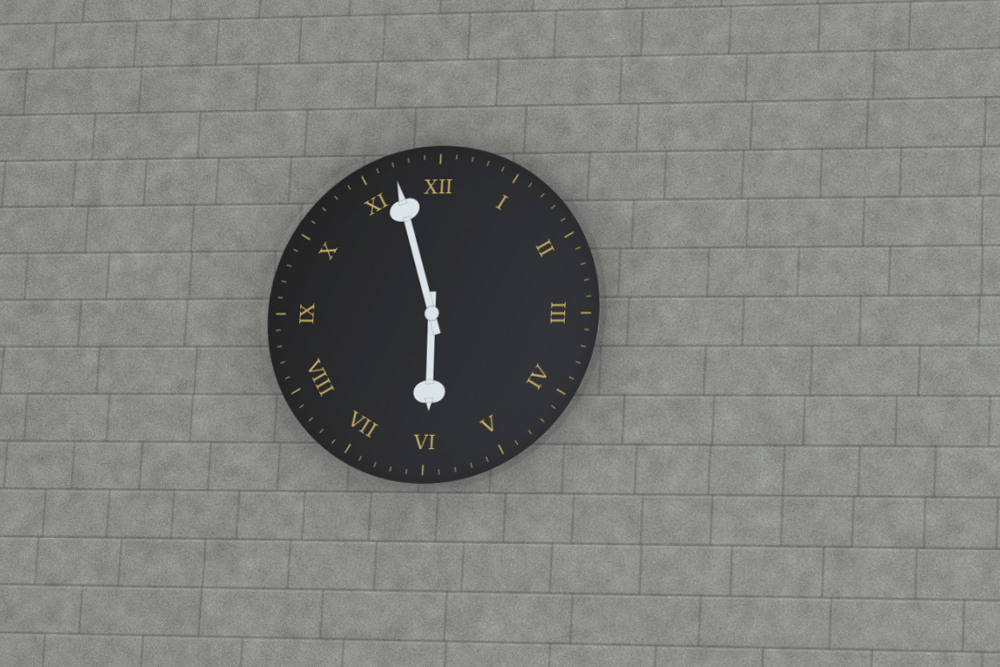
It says 5:57
